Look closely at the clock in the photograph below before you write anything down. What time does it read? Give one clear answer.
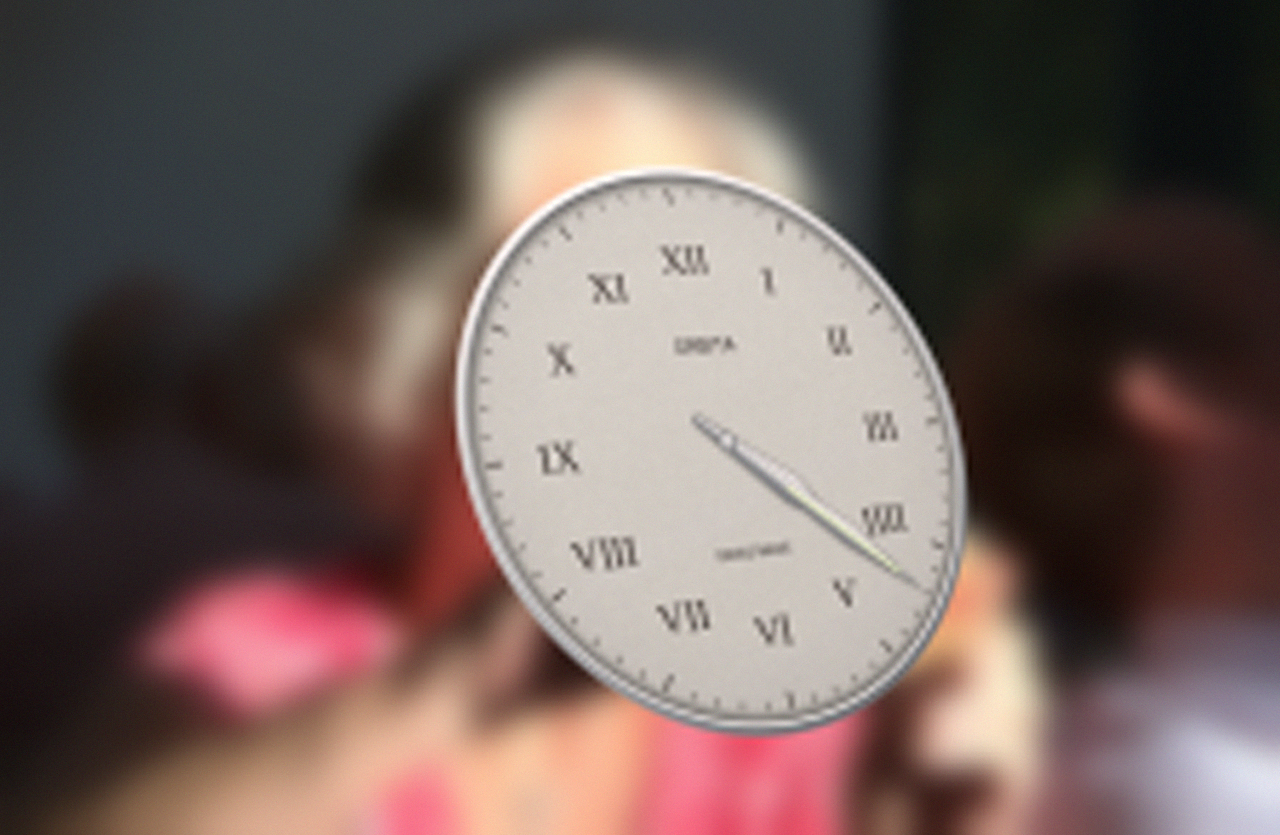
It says 4:22
